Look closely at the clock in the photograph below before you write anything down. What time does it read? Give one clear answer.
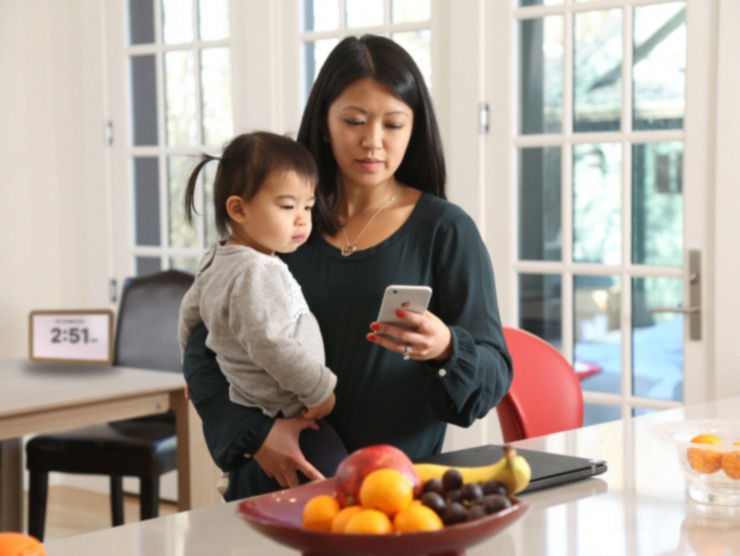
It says 2:51
